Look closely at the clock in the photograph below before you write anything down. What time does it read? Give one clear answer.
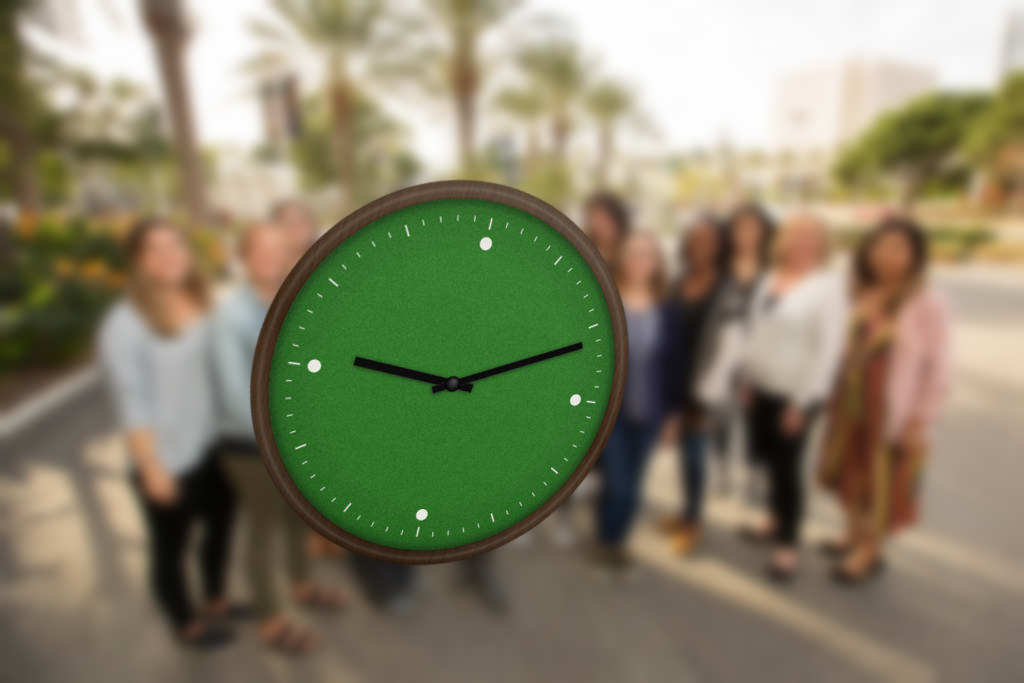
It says 9:11
